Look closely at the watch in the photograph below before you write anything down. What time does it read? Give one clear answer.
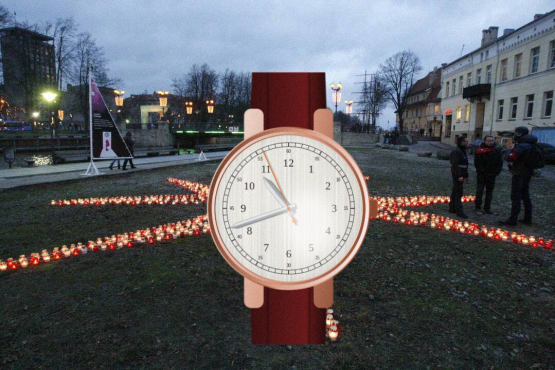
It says 10:41:56
